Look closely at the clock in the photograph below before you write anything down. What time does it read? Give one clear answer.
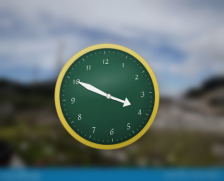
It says 3:50
